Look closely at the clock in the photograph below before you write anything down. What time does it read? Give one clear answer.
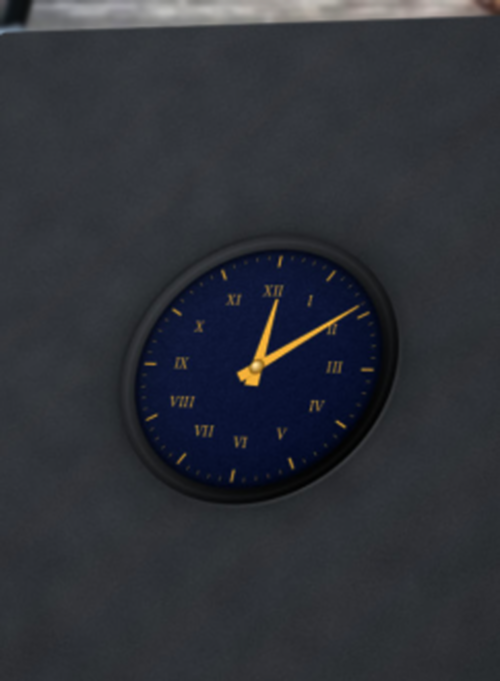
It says 12:09
